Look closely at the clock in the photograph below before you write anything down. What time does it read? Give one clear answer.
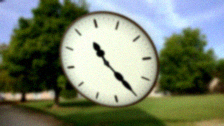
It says 11:25
